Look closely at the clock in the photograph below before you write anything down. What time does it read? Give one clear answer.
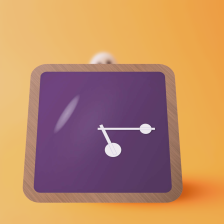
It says 5:15
